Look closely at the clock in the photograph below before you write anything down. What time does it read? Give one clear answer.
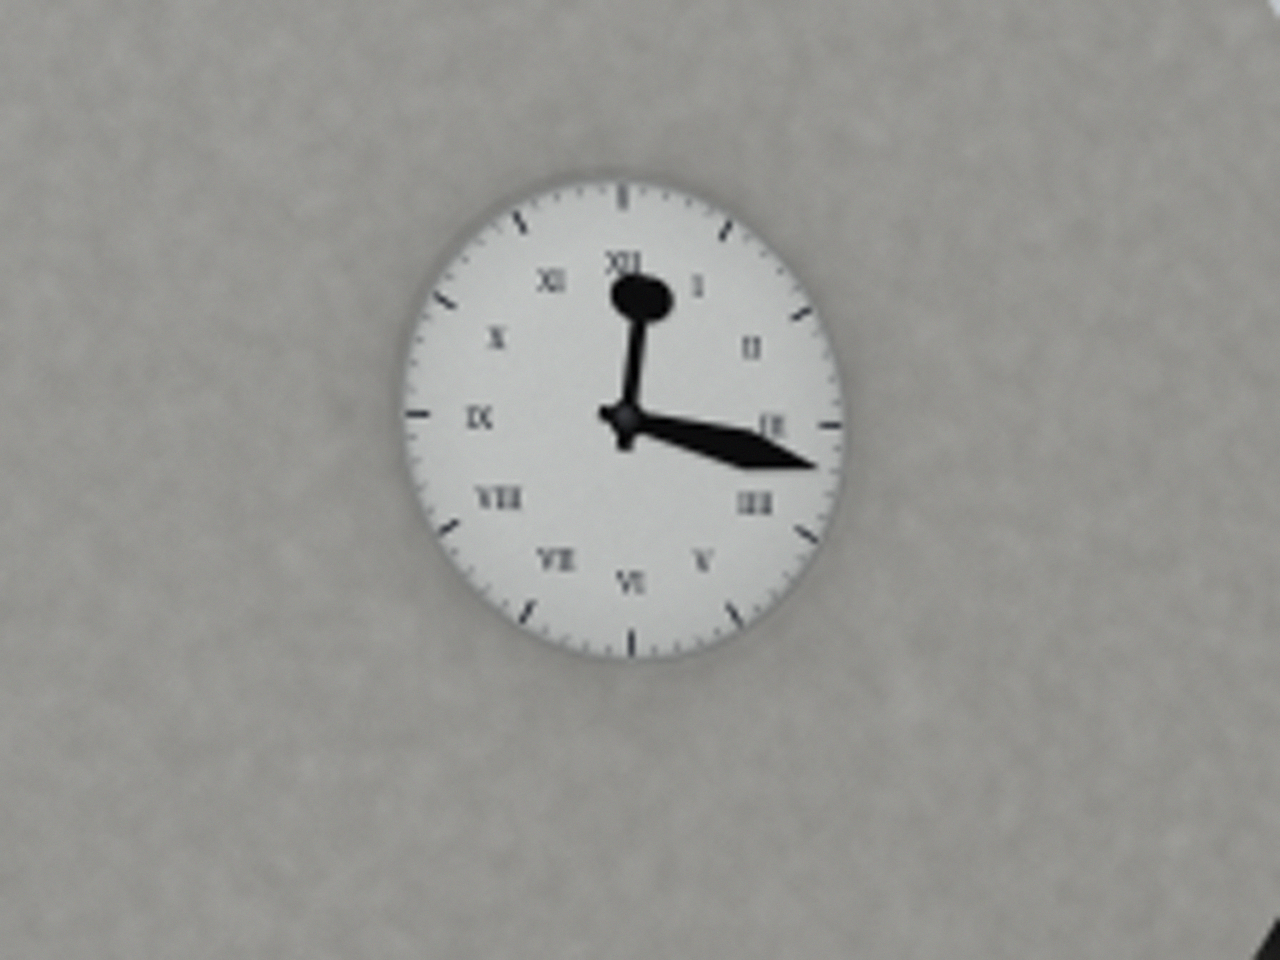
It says 12:17
